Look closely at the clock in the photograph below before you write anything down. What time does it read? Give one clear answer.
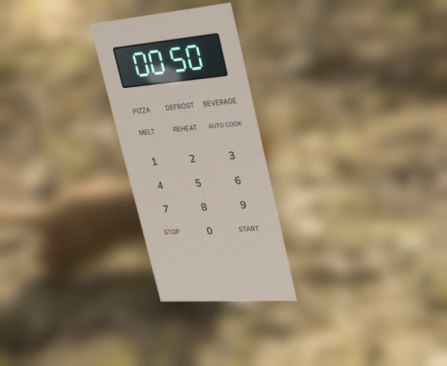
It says 0:50
